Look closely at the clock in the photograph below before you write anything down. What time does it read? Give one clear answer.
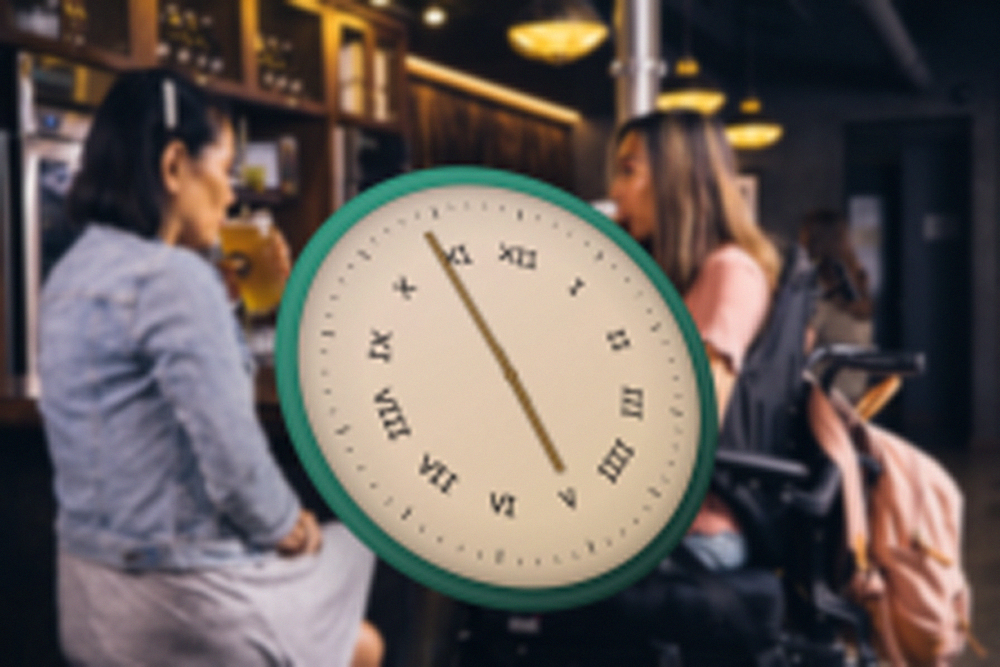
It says 4:54
